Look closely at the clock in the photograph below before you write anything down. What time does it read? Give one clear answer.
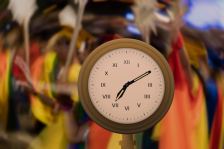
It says 7:10
